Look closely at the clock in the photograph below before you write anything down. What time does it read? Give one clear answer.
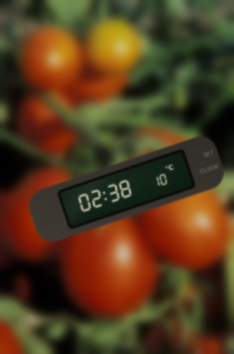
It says 2:38
